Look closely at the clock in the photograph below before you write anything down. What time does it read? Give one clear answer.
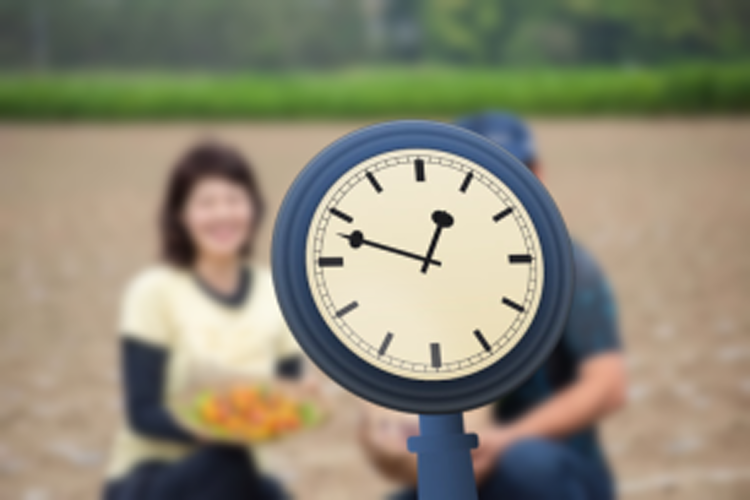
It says 12:48
